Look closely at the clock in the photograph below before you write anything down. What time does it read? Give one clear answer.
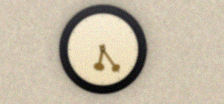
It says 6:24
